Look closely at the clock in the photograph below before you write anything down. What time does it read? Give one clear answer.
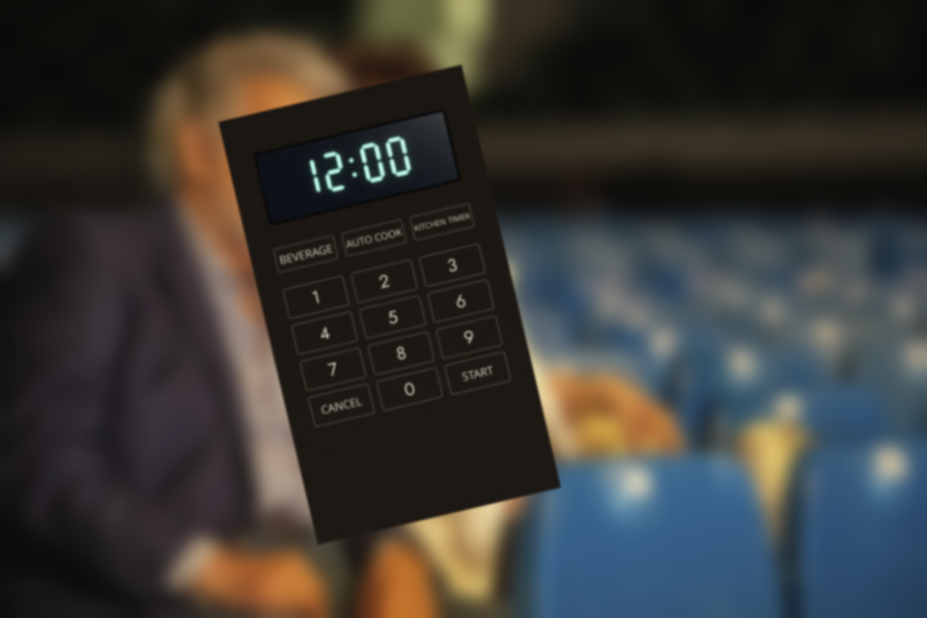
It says 12:00
